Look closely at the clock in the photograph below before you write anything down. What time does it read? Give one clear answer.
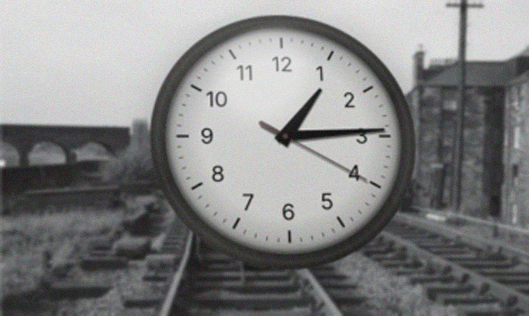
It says 1:14:20
